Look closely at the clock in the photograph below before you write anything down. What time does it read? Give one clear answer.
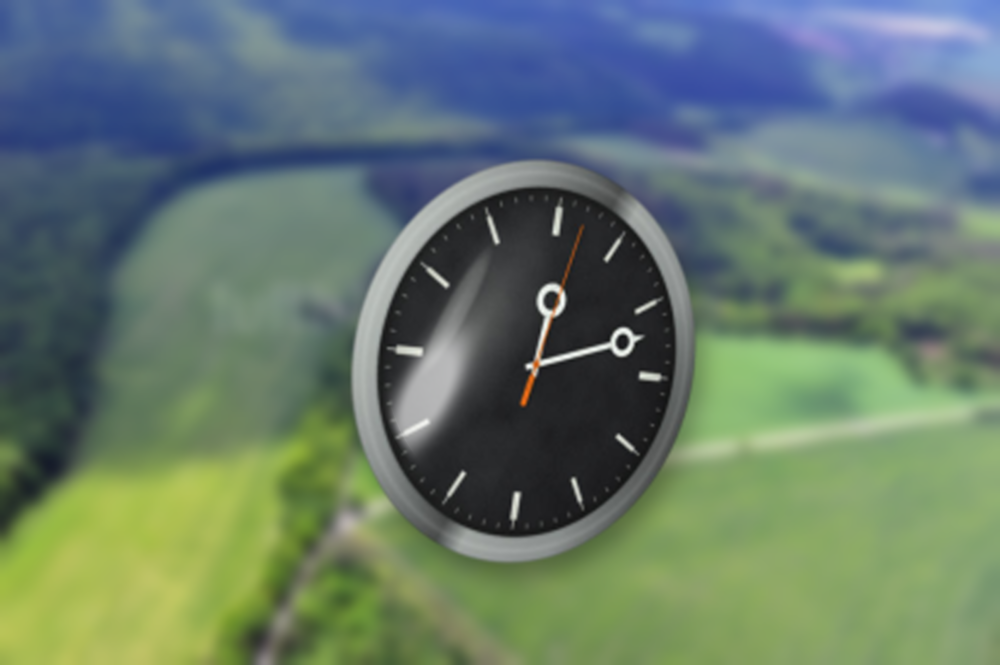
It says 12:12:02
